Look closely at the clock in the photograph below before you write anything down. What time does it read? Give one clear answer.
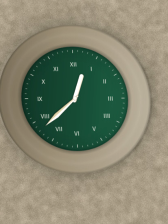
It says 12:38
